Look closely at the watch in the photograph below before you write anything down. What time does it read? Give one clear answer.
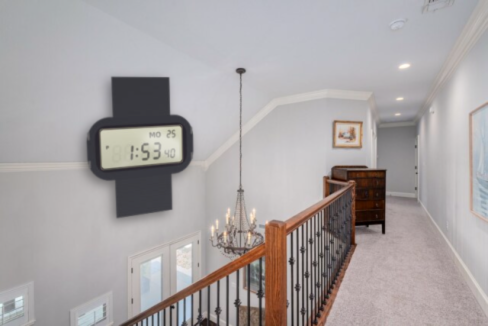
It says 1:53:40
